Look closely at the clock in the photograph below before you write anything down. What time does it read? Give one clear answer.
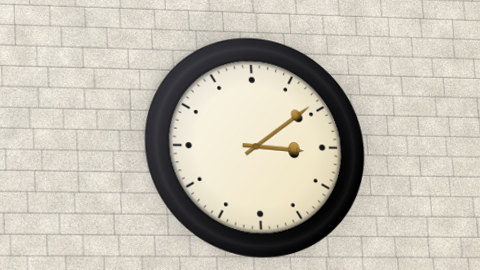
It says 3:09
